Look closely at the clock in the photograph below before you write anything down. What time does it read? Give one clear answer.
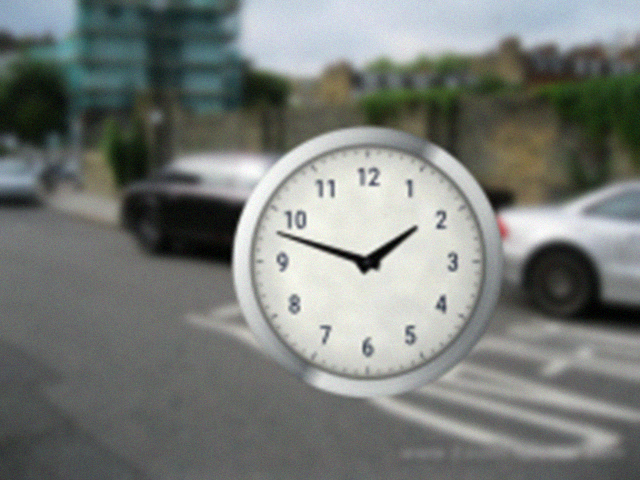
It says 1:48
